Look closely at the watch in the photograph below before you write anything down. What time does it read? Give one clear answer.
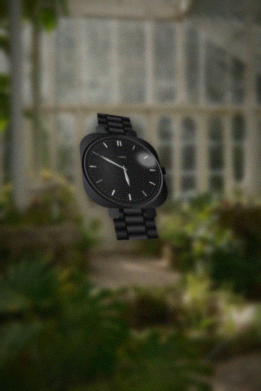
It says 5:50
